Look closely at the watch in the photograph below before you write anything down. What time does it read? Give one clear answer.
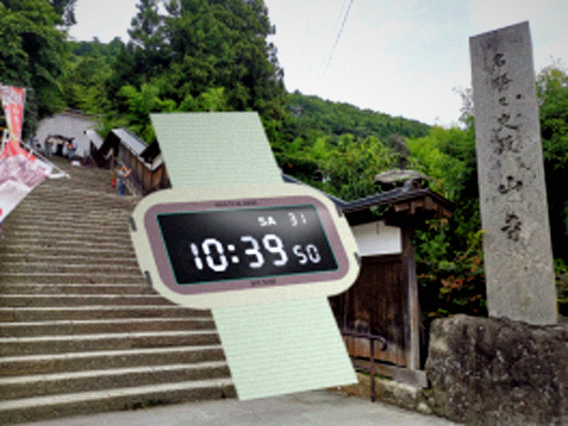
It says 10:39:50
